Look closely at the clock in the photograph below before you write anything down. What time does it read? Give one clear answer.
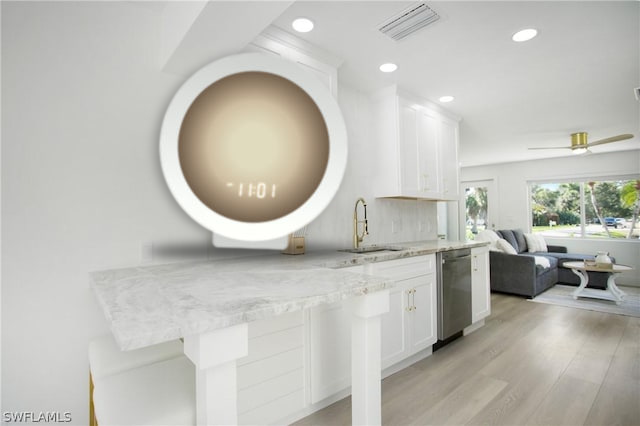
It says 11:01
